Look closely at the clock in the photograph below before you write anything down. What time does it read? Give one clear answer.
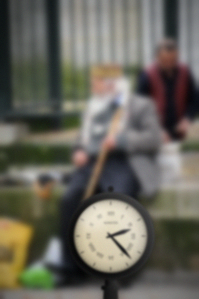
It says 2:23
